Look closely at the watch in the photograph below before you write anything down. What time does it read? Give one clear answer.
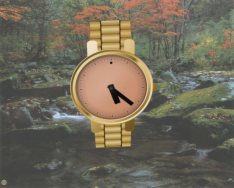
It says 5:22
